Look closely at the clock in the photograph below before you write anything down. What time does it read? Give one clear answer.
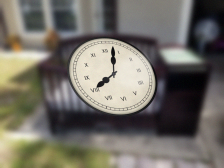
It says 8:03
